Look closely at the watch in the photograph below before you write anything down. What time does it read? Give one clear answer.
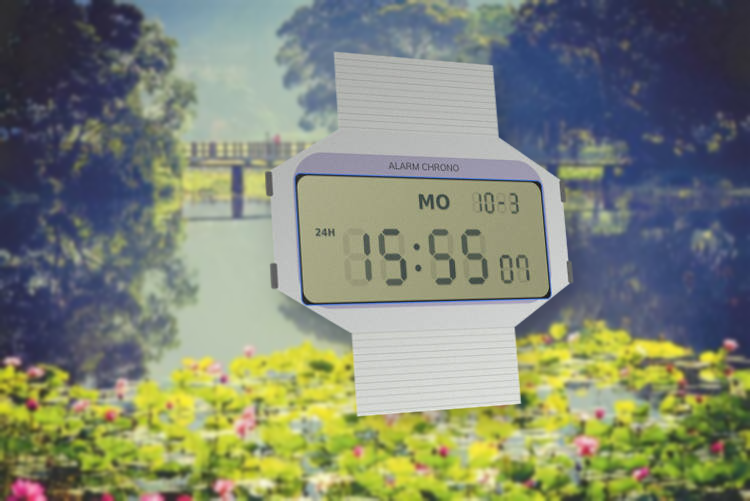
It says 15:55:07
